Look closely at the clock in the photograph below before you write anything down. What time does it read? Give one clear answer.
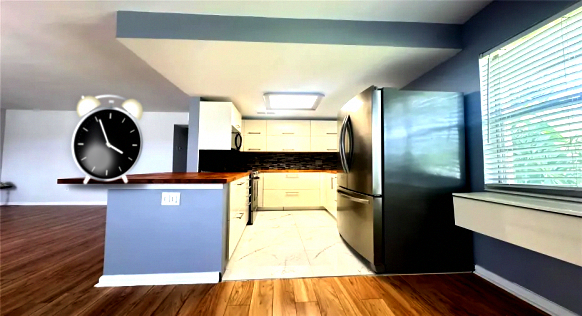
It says 3:56
